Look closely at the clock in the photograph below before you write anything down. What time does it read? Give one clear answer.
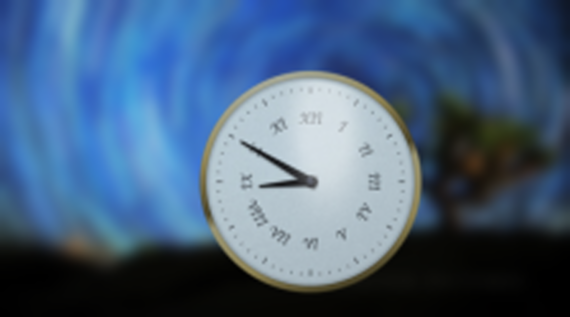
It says 8:50
